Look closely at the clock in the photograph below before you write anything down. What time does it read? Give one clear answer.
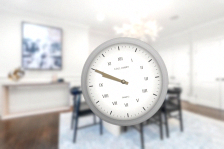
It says 9:50
